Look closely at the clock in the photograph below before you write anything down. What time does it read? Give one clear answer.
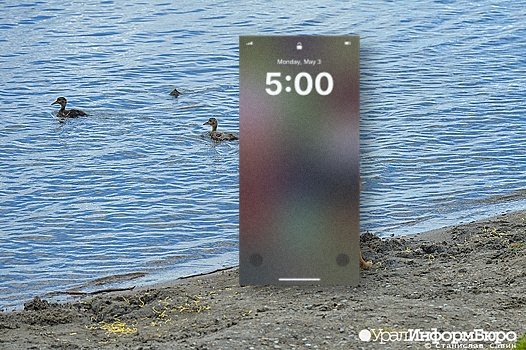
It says 5:00
